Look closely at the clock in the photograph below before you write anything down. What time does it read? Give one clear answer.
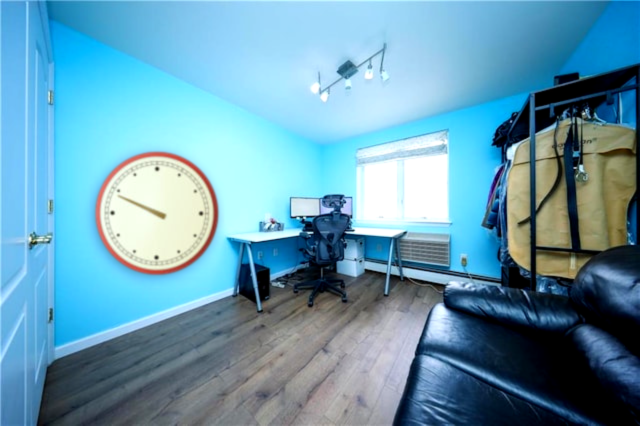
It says 9:49
